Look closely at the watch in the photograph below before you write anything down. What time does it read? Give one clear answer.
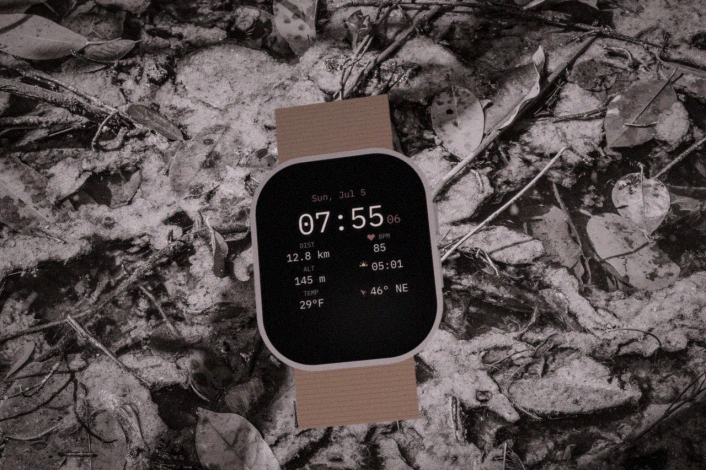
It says 7:55:06
